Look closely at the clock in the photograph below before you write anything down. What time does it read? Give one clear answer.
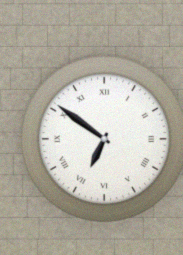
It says 6:51
